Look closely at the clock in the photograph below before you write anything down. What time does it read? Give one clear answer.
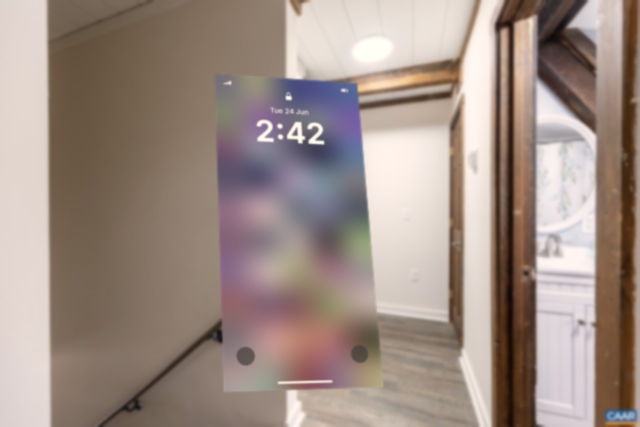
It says 2:42
